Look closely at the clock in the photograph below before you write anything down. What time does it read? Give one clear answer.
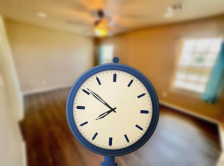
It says 7:51
